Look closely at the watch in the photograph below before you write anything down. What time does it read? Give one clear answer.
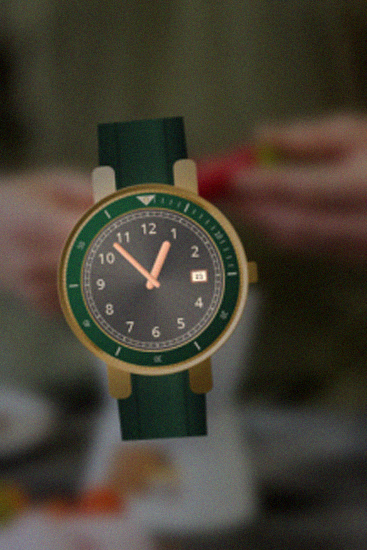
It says 12:53
